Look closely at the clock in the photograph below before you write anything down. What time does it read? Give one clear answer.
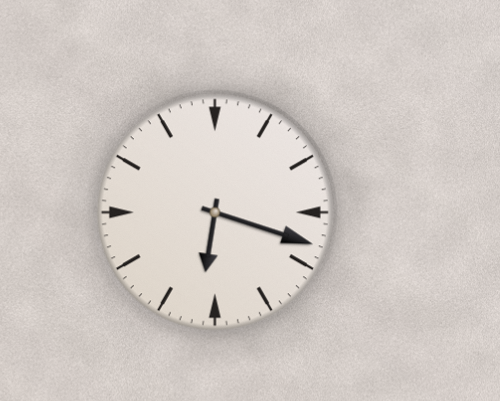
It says 6:18
